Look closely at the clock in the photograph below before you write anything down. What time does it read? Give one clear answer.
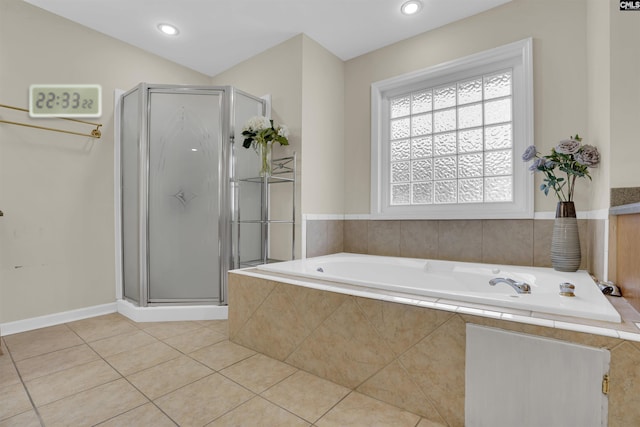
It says 22:33
